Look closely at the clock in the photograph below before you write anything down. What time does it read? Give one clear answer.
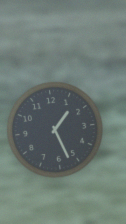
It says 1:27
